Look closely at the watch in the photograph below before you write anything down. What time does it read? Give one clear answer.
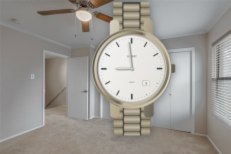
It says 8:59
